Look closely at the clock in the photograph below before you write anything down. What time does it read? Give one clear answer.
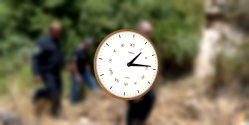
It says 1:14
